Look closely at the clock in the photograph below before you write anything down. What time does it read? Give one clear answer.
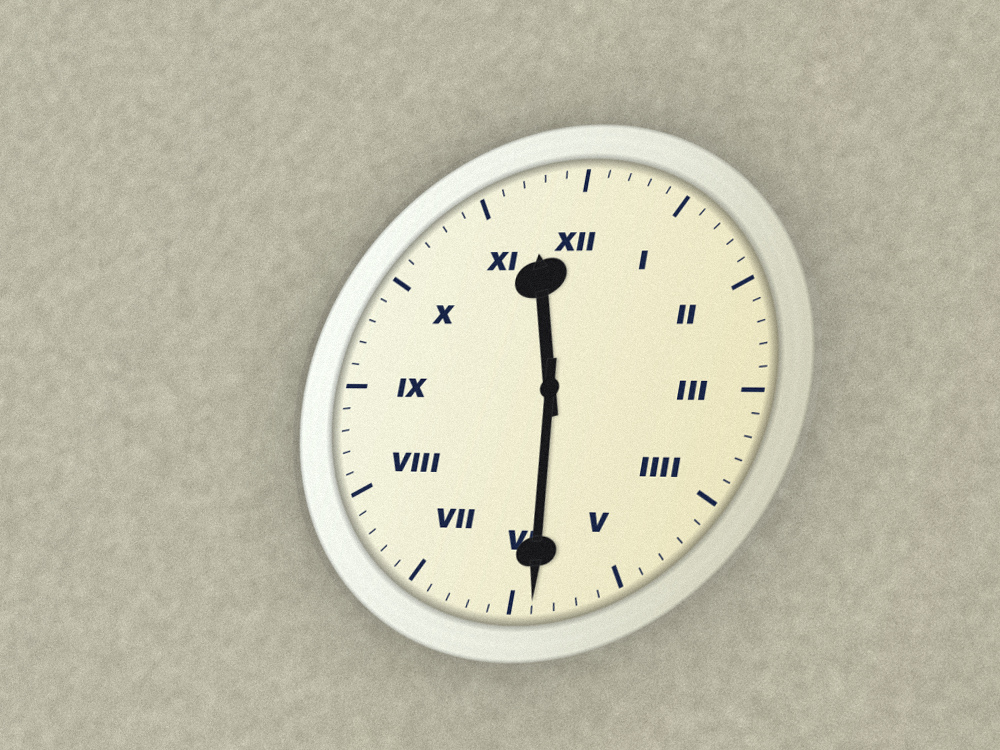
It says 11:29
